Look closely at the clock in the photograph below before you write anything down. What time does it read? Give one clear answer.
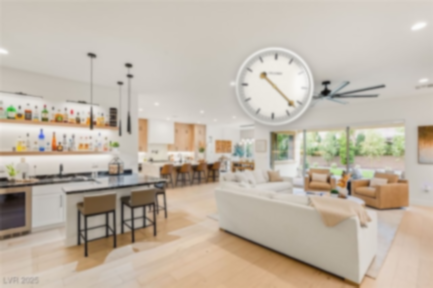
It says 10:22
